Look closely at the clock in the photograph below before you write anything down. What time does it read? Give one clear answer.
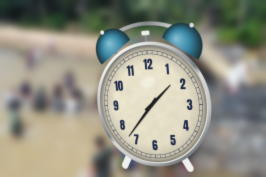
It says 1:37
